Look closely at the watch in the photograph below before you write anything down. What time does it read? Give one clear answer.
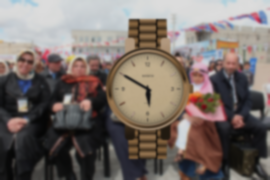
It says 5:50
